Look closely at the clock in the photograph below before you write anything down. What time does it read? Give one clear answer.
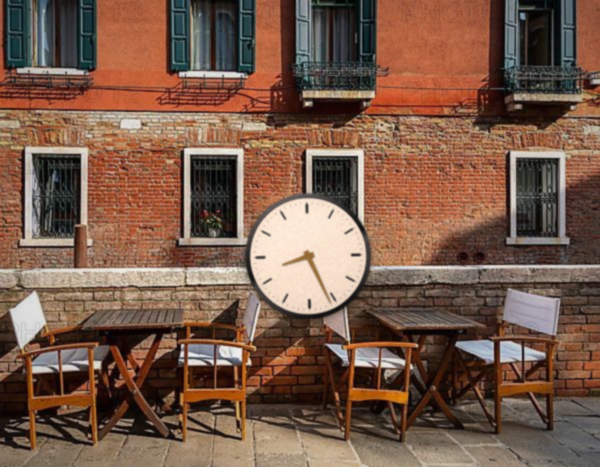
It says 8:26
